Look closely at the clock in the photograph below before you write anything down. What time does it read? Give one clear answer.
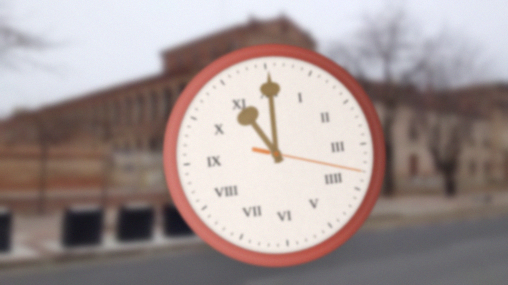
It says 11:00:18
